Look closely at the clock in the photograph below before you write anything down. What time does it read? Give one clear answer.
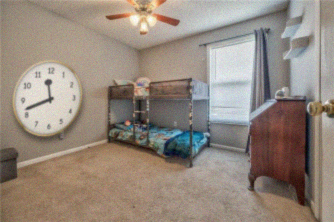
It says 11:42
